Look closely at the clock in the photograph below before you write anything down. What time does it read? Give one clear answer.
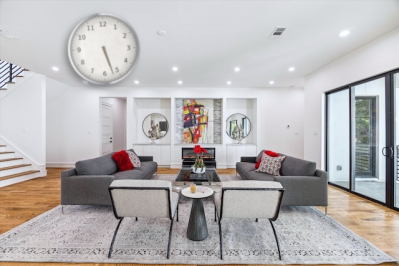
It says 5:27
